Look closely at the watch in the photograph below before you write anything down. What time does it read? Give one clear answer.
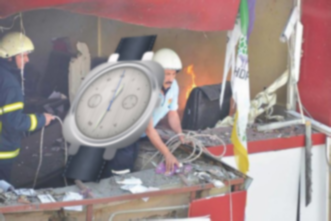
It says 12:32
